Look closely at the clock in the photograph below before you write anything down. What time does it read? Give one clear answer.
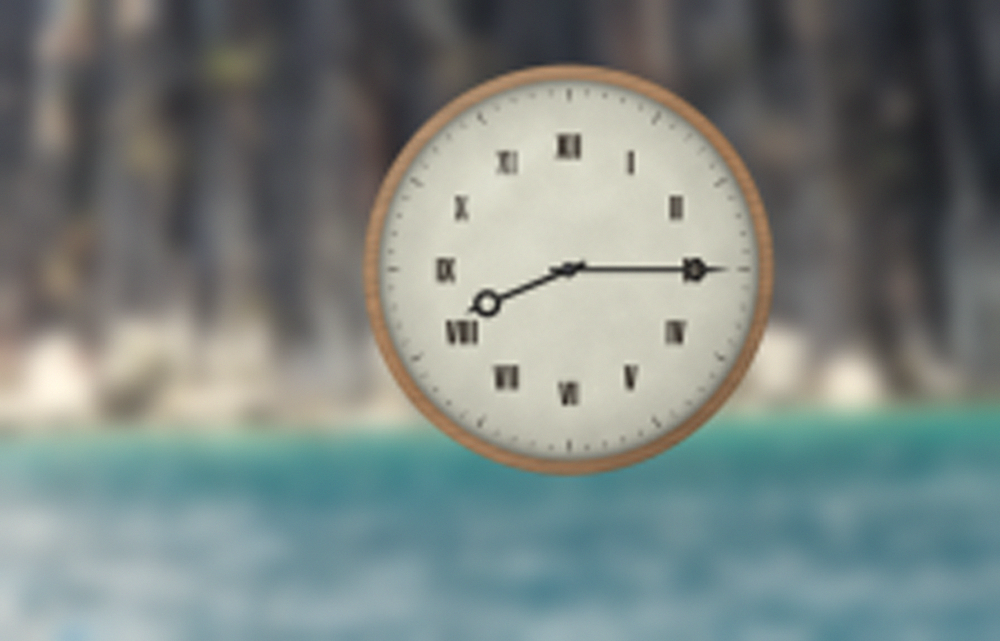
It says 8:15
